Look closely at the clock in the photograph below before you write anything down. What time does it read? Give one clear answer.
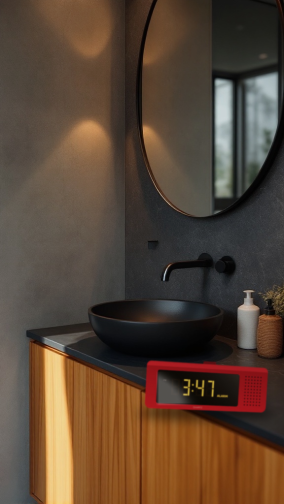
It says 3:47
